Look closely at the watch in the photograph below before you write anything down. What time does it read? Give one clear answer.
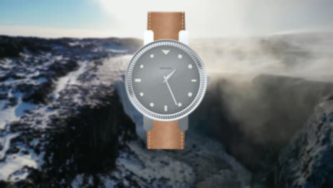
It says 1:26
